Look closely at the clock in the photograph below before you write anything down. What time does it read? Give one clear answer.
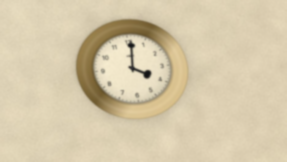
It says 4:01
